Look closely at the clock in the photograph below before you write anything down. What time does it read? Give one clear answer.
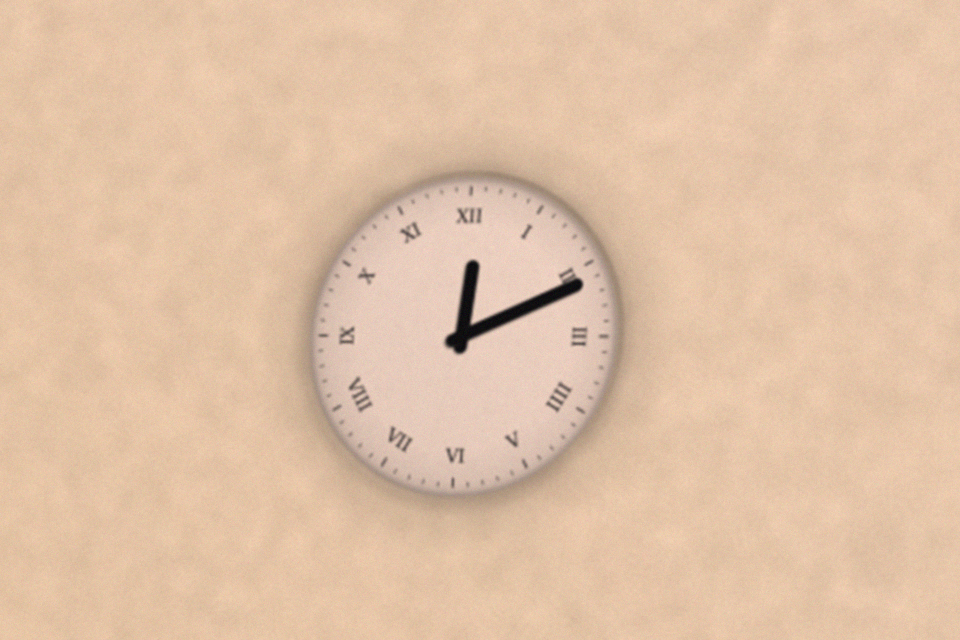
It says 12:11
